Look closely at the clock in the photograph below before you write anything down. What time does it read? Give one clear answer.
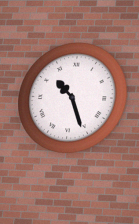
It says 10:26
